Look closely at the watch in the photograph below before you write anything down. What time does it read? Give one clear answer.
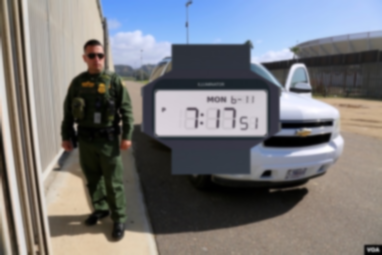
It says 7:17:51
